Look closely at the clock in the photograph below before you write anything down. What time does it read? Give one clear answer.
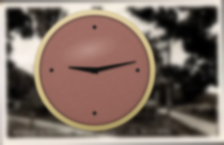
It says 9:13
